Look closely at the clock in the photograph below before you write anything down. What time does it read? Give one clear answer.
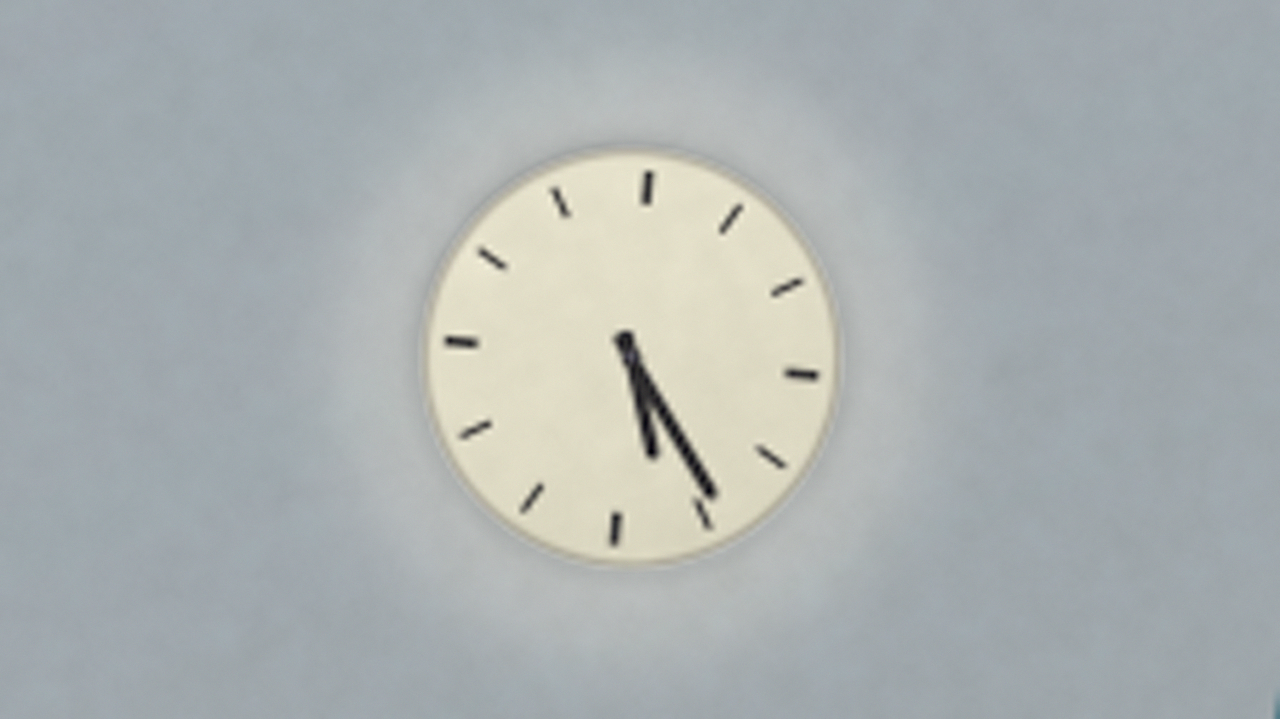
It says 5:24
